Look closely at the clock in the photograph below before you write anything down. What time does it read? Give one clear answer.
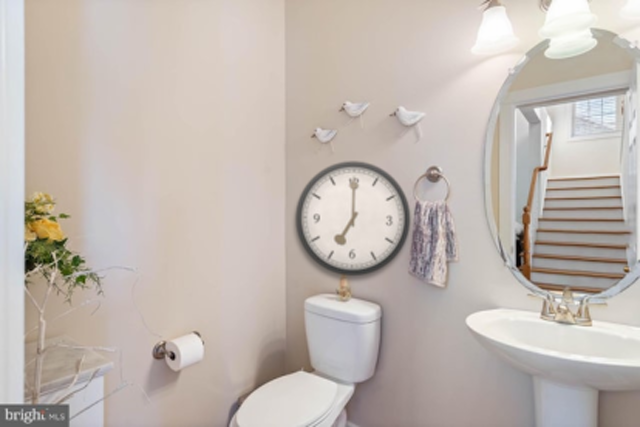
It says 7:00
